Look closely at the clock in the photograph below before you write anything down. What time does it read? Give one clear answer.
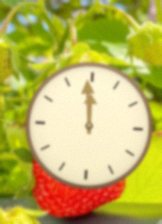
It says 11:59
